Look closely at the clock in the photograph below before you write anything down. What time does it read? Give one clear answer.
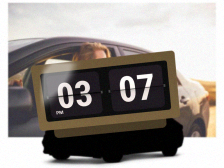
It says 3:07
